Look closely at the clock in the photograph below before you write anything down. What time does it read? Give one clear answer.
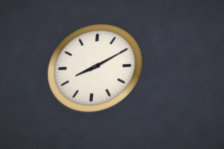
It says 8:10
